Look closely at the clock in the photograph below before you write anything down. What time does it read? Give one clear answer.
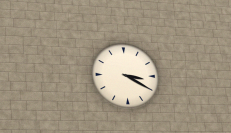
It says 3:20
